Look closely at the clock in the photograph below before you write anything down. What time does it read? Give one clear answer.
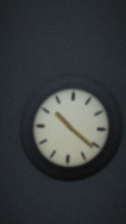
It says 10:21
